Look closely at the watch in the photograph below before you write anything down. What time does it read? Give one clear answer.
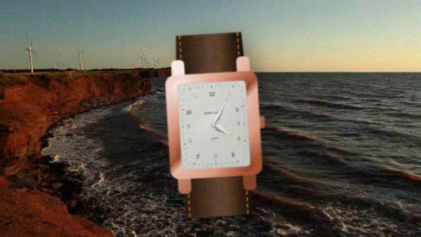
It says 4:05
